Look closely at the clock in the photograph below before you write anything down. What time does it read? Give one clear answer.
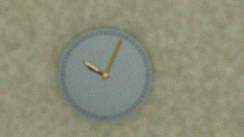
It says 10:04
